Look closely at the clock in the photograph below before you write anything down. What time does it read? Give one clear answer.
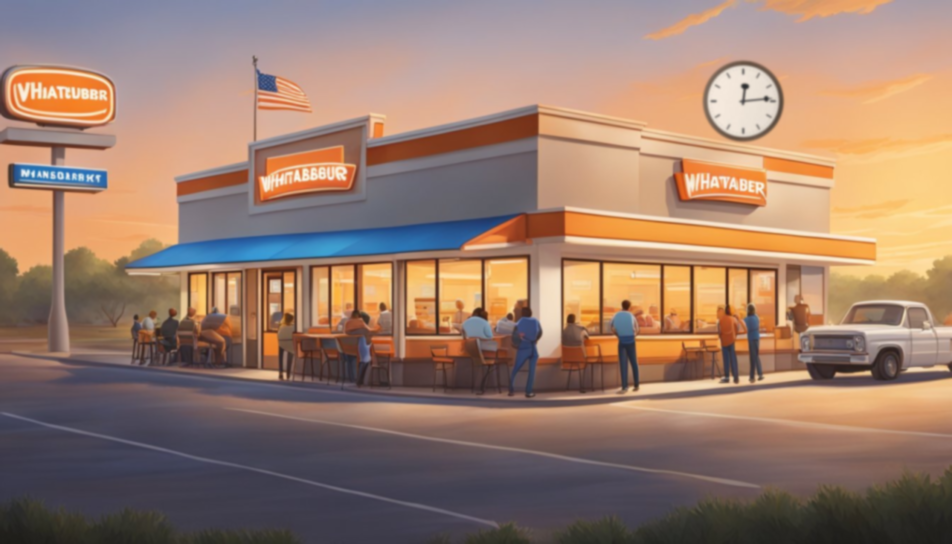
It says 12:14
